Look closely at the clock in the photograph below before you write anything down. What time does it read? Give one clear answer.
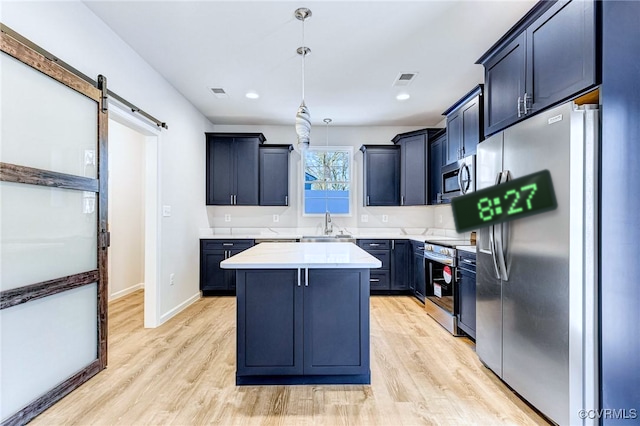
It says 8:27
